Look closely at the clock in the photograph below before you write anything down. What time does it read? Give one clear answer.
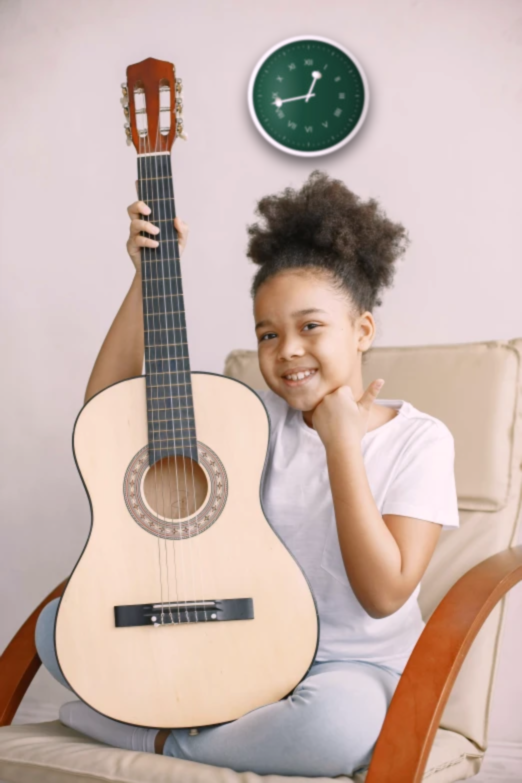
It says 12:43
